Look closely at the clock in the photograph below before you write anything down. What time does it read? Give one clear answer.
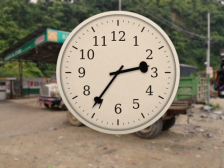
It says 2:36
